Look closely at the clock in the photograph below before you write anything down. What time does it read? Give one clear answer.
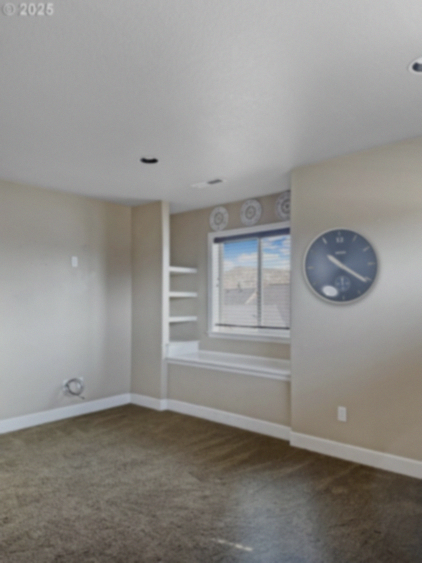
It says 10:21
